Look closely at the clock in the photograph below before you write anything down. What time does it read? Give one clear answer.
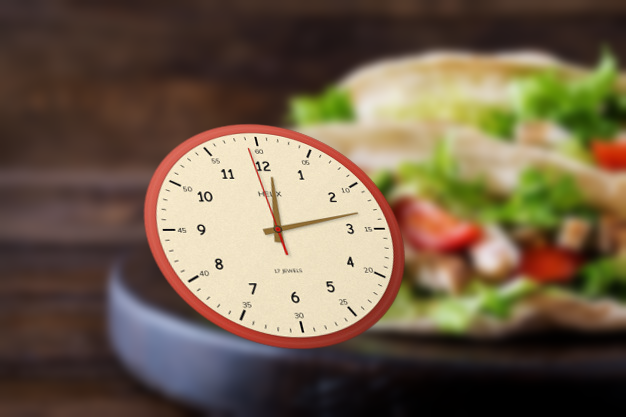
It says 12:12:59
